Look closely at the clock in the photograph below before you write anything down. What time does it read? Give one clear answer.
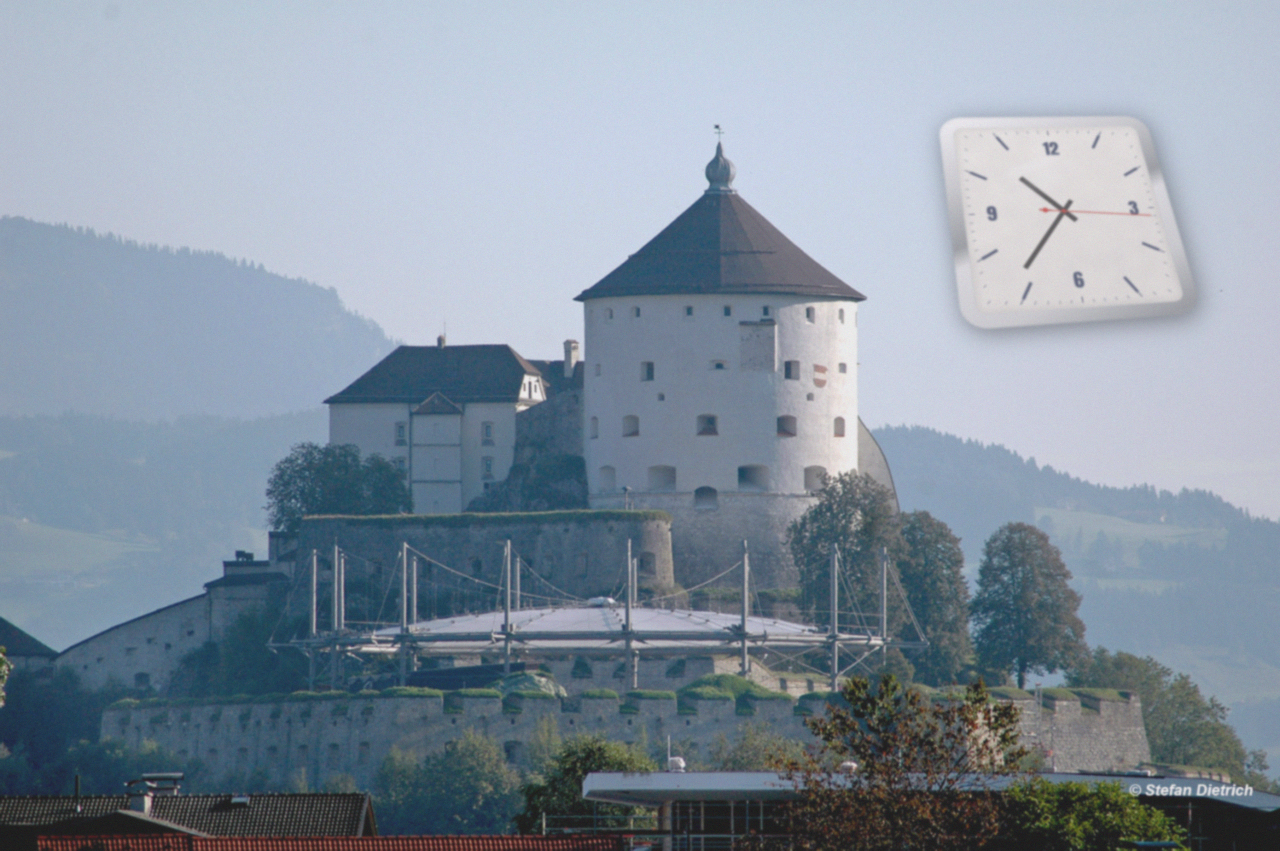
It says 10:36:16
